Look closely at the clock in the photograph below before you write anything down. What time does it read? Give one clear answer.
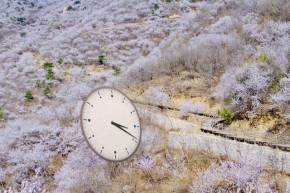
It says 3:19
